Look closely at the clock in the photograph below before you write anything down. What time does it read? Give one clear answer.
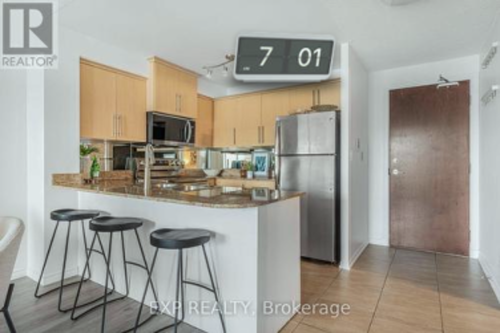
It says 7:01
